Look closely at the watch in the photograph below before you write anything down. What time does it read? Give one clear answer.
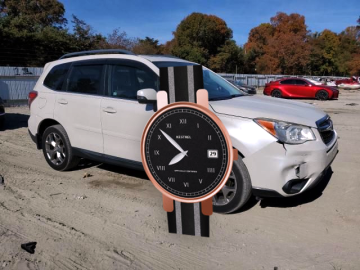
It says 7:52
